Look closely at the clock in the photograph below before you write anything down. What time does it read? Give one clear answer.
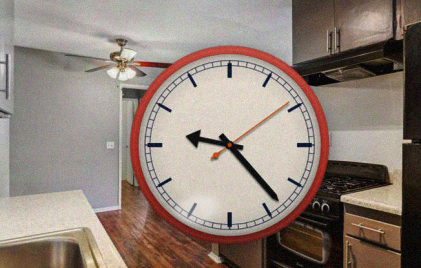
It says 9:23:09
